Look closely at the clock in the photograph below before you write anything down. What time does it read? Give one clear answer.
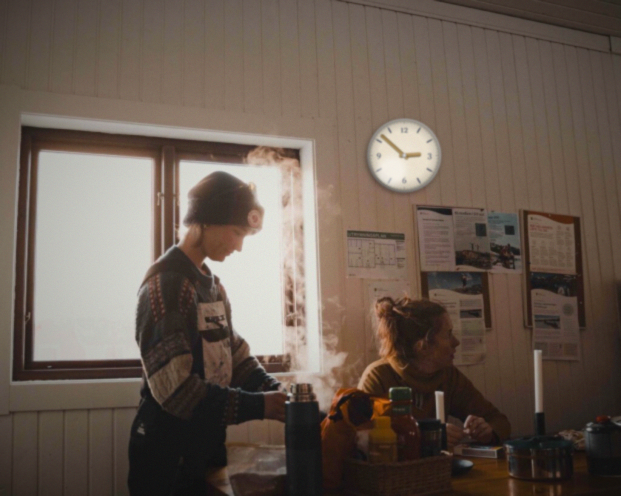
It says 2:52
